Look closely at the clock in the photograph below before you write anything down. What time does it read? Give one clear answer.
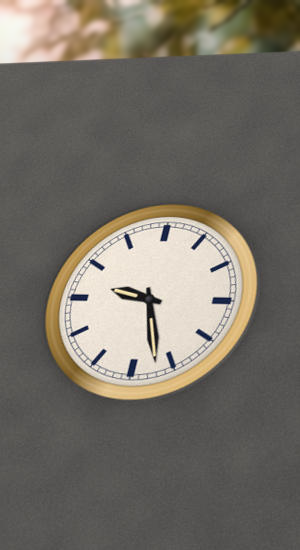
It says 9:27
